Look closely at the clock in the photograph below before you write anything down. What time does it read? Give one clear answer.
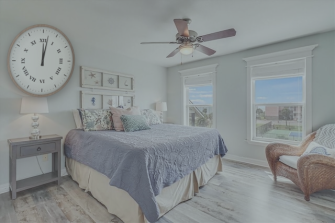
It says 12:02
